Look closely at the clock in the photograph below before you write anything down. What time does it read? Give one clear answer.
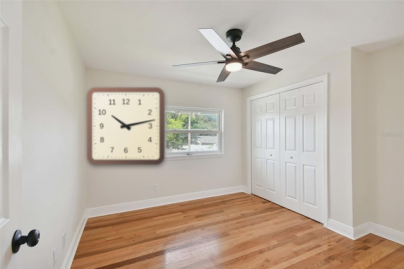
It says 10:13
